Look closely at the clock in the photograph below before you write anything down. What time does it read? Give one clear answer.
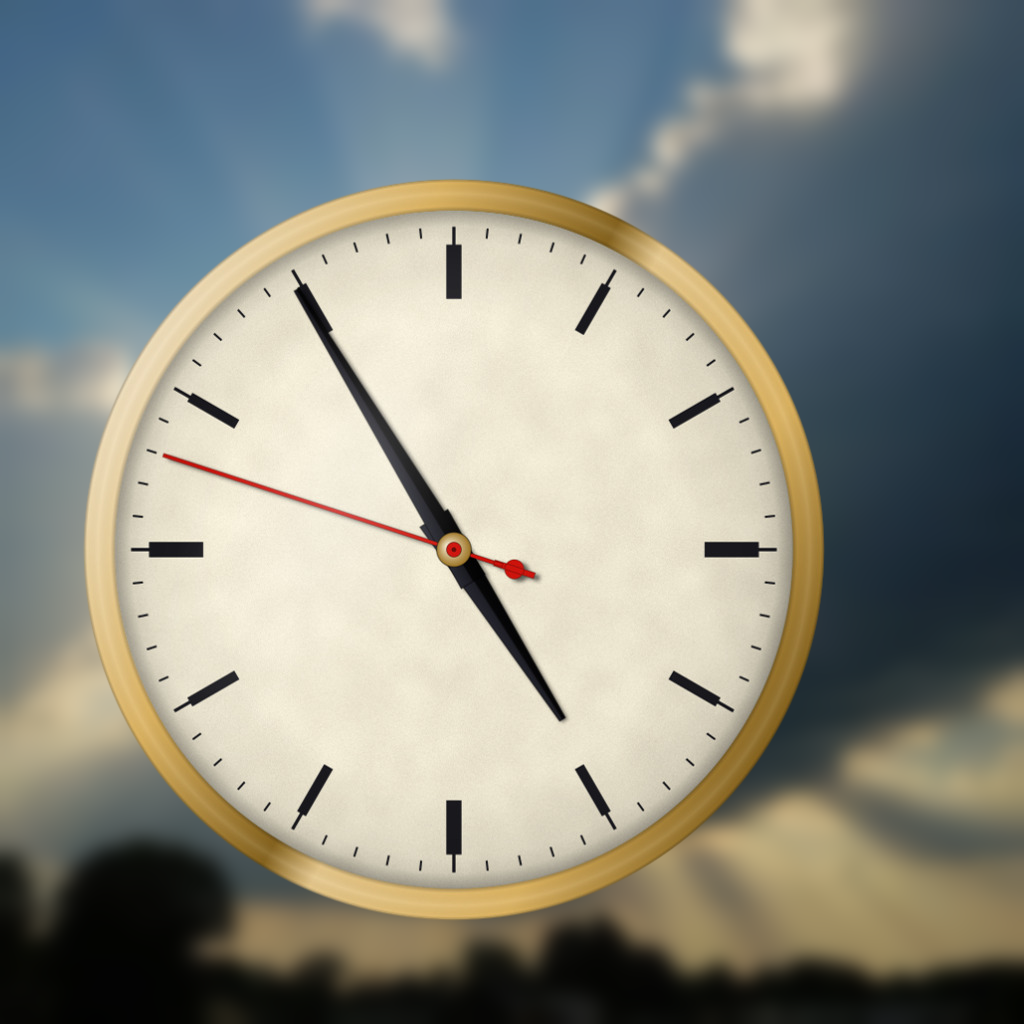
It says 4:54:48
